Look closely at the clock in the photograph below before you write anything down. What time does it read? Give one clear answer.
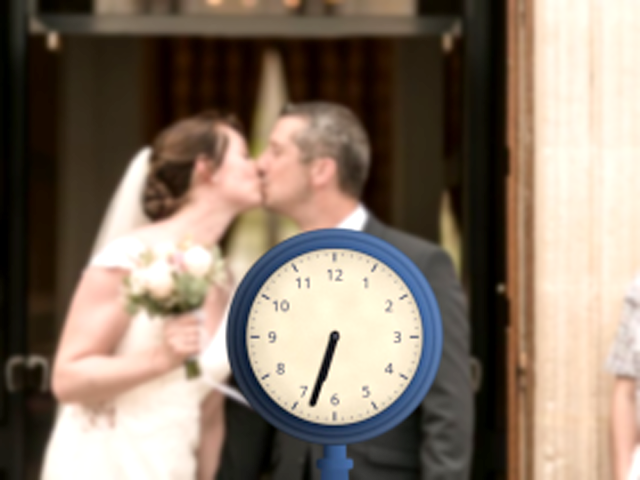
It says 6:33
